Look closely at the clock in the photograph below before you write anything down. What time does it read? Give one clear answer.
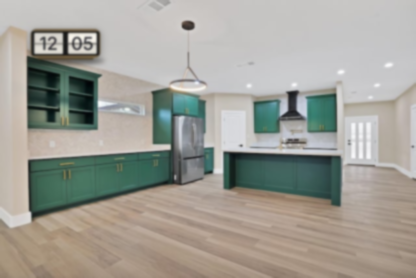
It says 12:05
